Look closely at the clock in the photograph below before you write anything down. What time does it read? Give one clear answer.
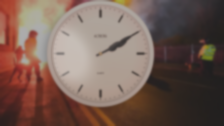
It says 2:10
